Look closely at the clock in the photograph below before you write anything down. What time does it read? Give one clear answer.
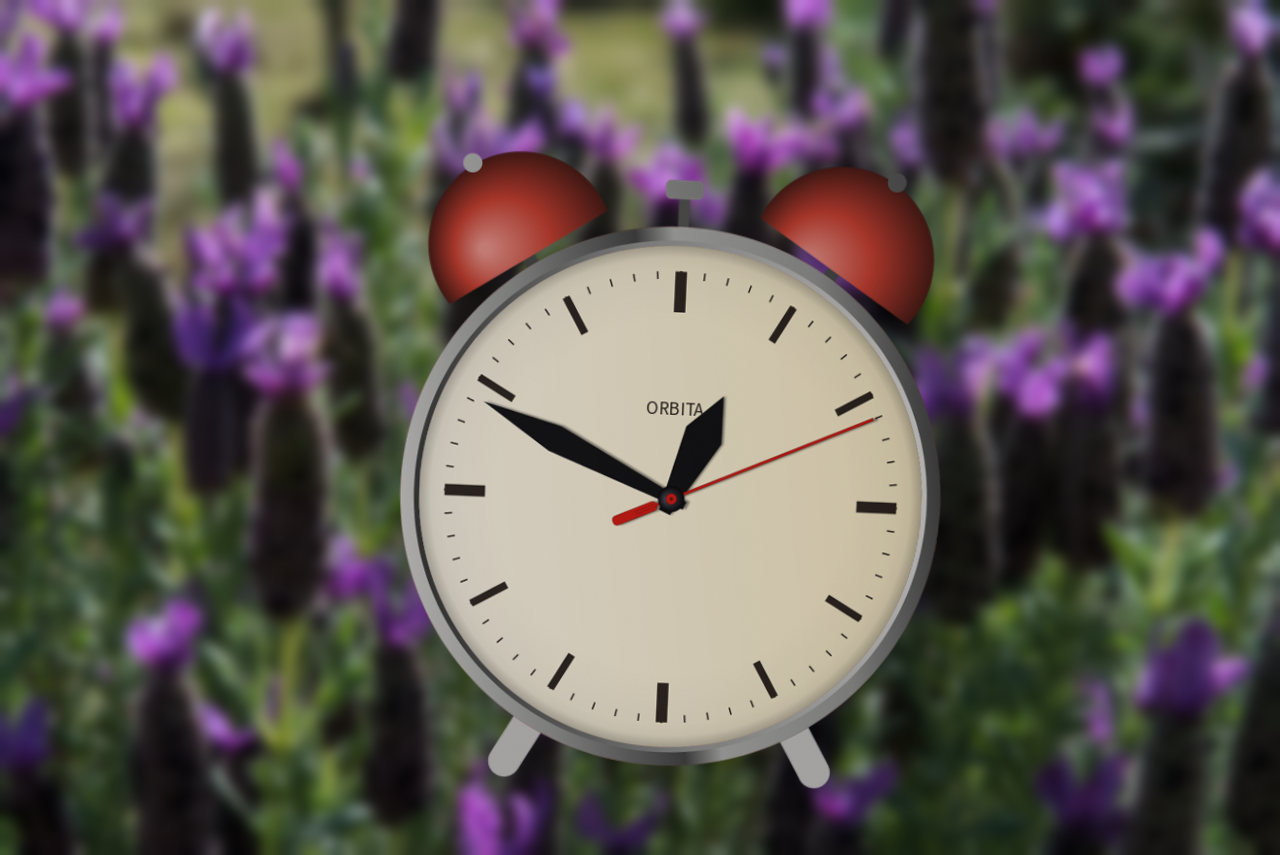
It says 12:49:11
